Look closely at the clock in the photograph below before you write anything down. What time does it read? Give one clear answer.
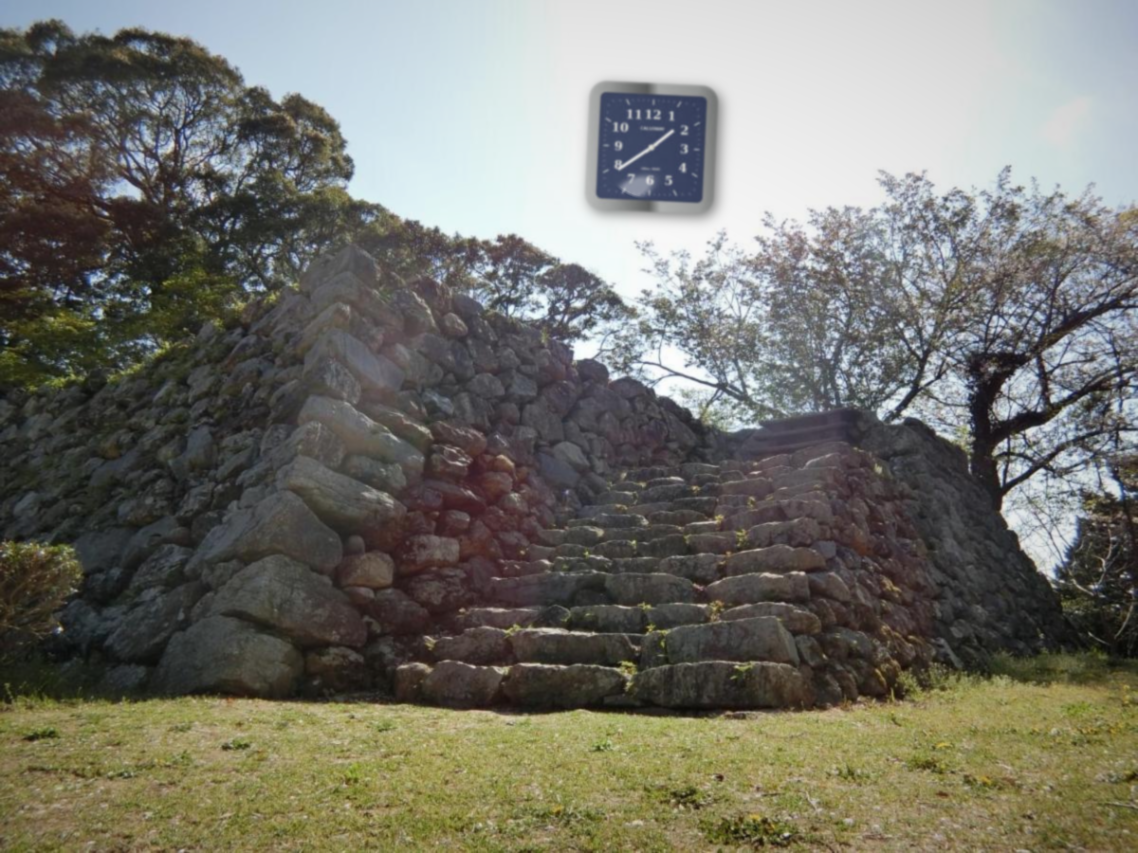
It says 1:39
